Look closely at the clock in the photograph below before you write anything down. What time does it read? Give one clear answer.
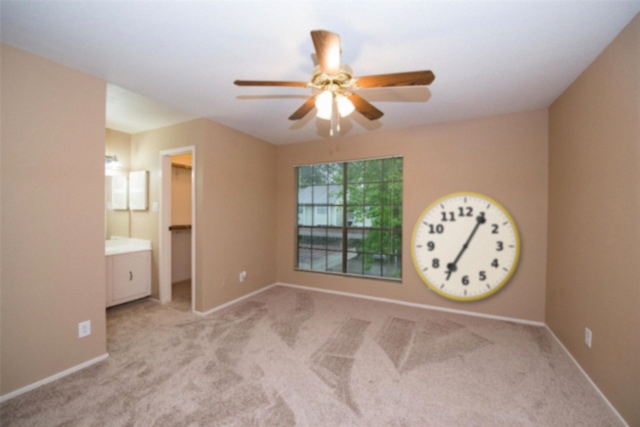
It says 7:05
